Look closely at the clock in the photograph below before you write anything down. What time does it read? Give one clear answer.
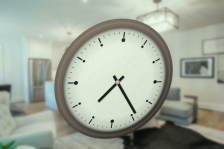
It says 7:24
